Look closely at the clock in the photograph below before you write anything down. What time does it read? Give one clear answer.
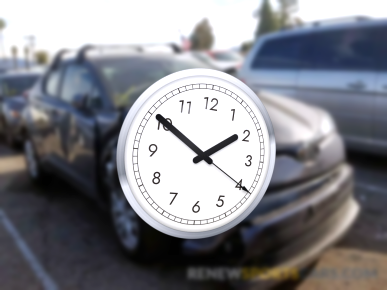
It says 1:50:20
